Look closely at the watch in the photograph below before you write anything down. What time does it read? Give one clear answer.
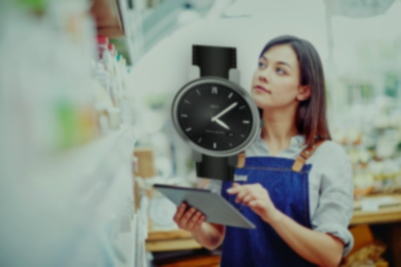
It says 4:08
